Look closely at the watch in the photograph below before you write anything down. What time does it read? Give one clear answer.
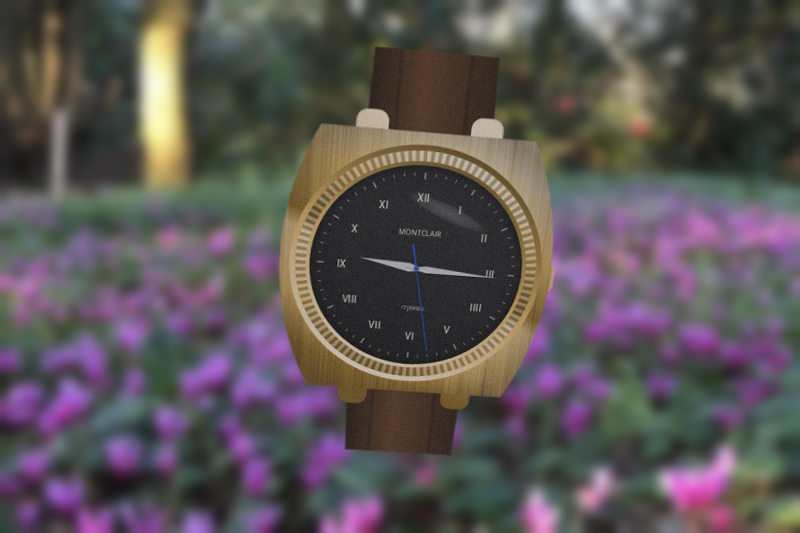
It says 9:15:28
